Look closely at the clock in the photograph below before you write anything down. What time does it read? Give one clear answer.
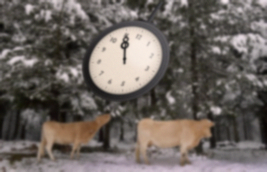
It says 10:55
